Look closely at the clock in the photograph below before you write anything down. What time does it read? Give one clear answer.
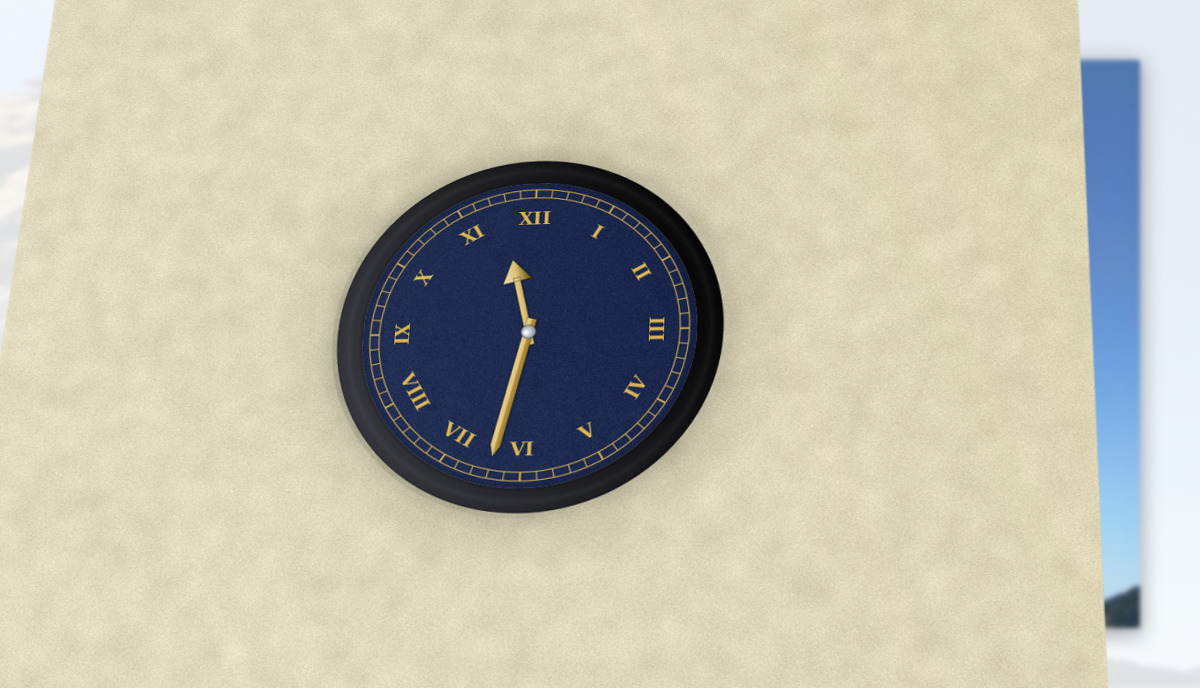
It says 11:32
